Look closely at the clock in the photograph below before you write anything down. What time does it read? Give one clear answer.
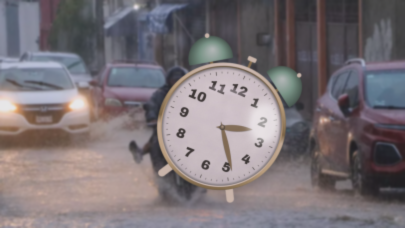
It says 2:24
